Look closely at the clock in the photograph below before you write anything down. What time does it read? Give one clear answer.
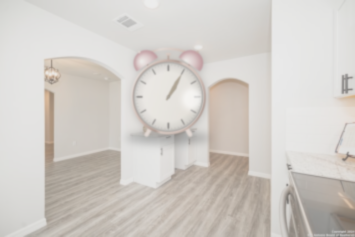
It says 1:05
